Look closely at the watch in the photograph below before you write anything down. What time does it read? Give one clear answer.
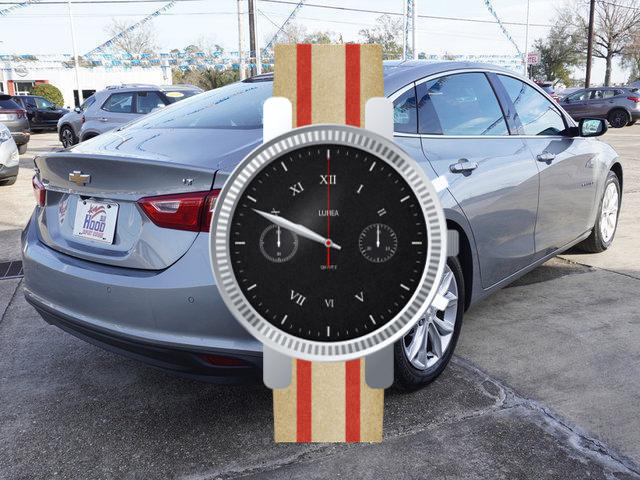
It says 9:49
